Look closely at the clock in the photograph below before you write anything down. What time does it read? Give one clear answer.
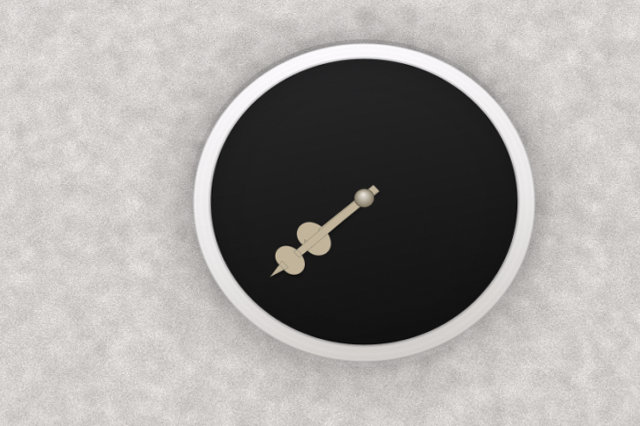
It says 7:38
